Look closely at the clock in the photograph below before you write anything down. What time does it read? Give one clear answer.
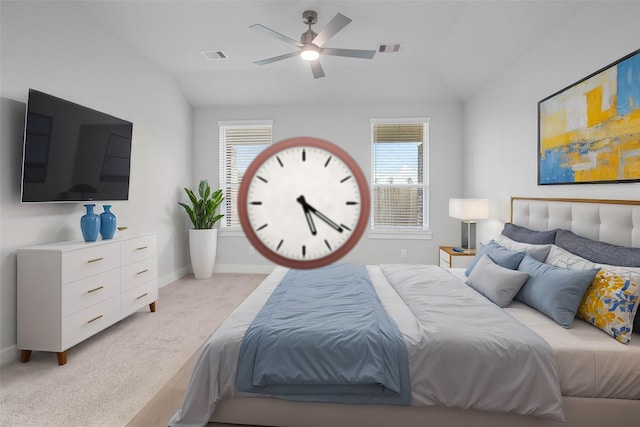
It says 5:21
